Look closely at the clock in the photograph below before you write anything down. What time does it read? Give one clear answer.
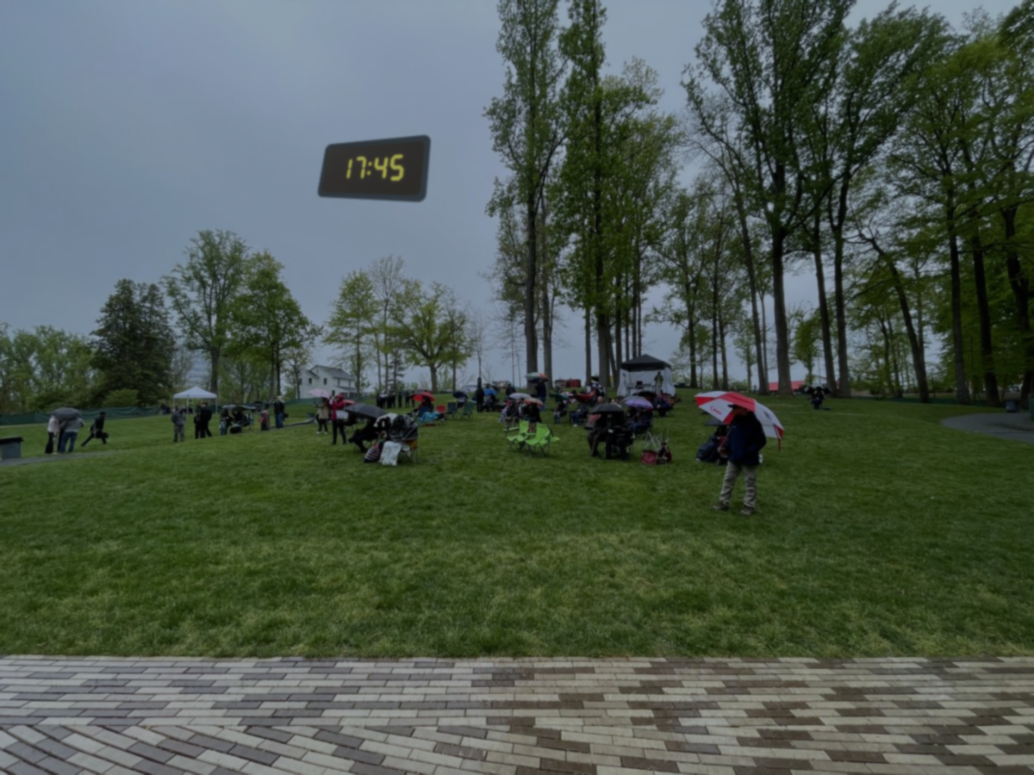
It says 17:45
